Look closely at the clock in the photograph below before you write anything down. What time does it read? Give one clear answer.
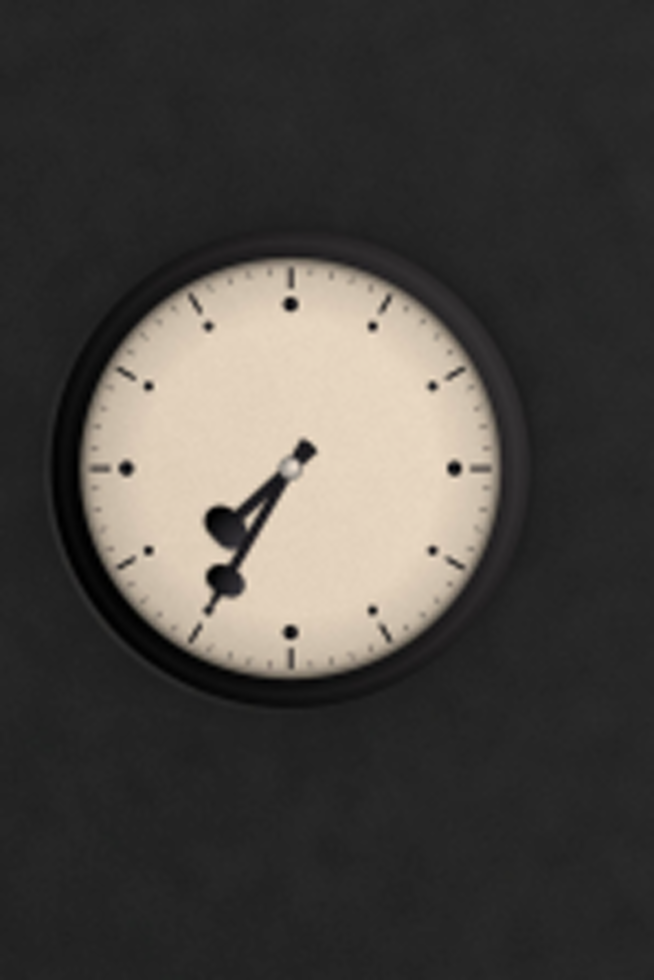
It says 7:35
